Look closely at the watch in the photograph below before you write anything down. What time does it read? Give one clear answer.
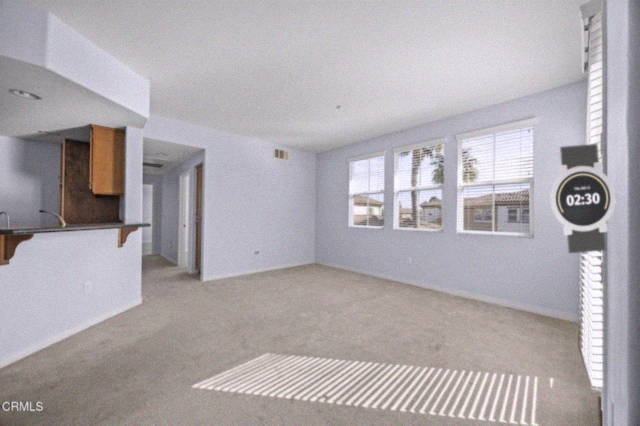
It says 2:30
